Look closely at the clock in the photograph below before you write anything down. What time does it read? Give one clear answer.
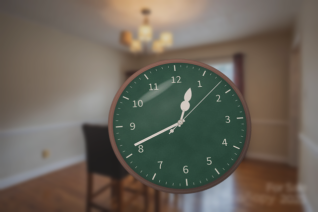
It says 12:41:08
